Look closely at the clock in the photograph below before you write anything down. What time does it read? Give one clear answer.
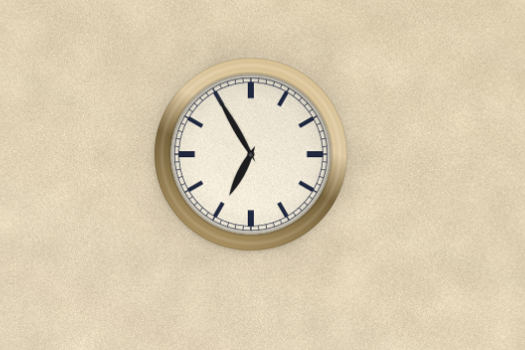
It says 6:55
